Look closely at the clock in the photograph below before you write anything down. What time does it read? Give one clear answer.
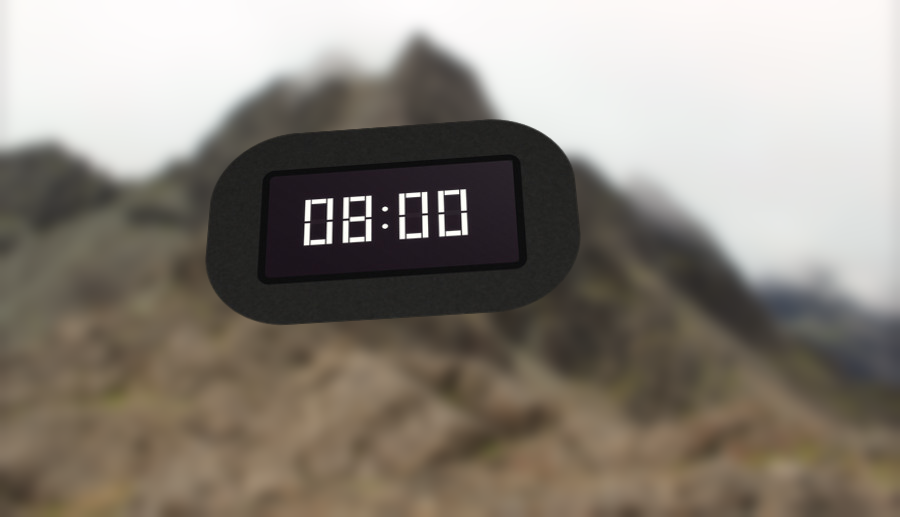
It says 8:00
